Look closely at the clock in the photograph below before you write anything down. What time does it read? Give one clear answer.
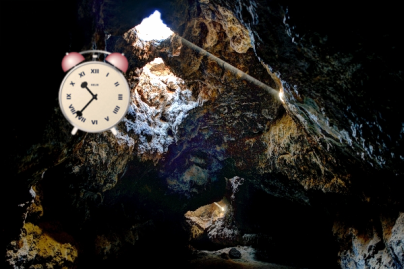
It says 10:37
